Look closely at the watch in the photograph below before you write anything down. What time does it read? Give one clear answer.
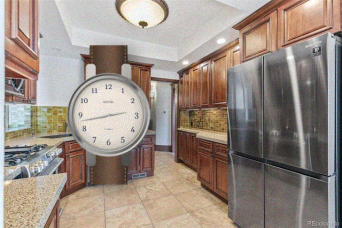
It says 2:43
